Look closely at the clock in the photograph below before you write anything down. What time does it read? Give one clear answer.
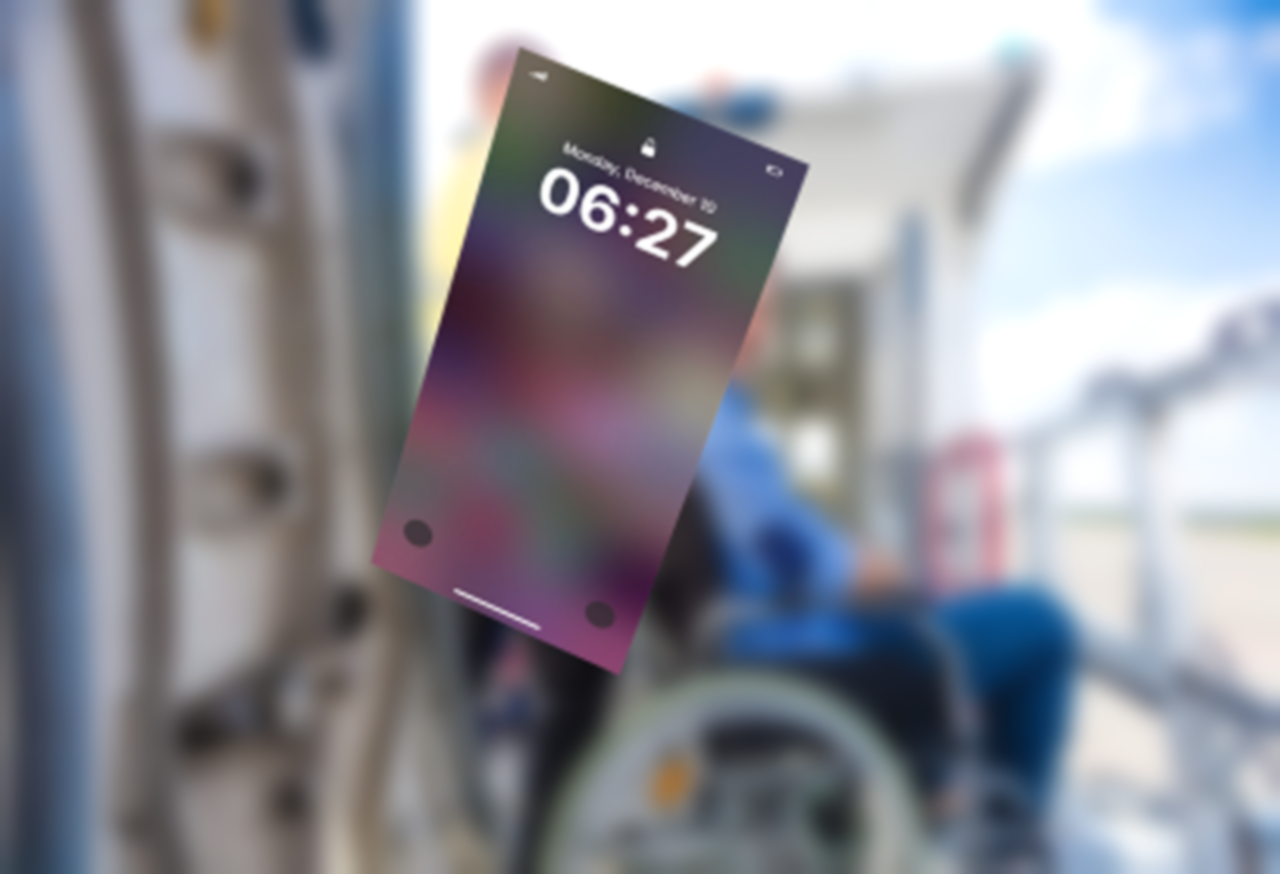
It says 6:27
